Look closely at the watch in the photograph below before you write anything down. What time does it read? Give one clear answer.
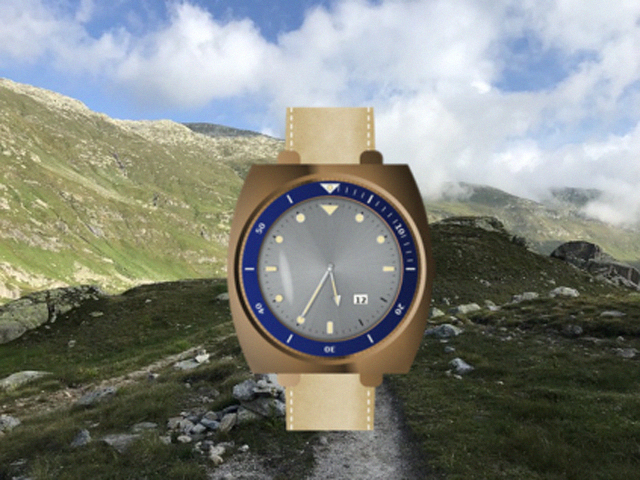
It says 5:35
